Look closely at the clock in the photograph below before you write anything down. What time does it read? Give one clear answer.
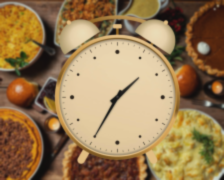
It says 1:35
